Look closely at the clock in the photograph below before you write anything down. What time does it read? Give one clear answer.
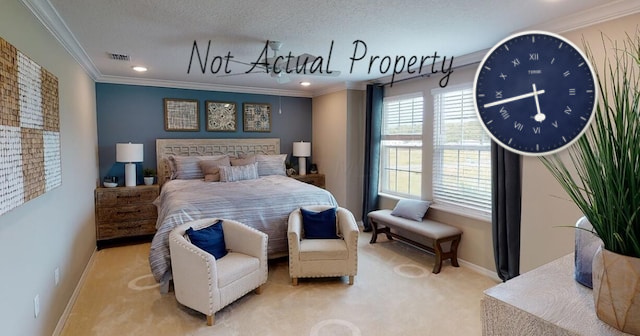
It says 5:43
